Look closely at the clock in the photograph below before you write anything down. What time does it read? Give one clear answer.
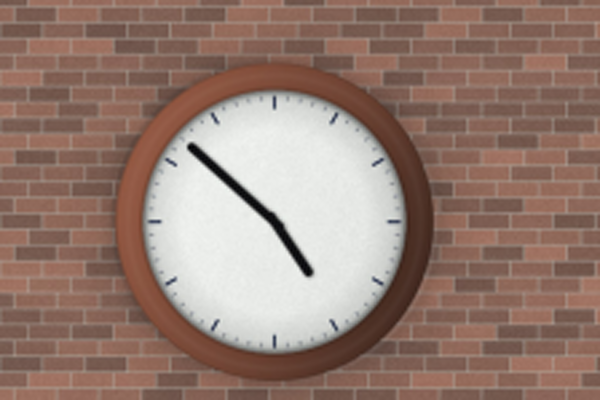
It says 4:52
